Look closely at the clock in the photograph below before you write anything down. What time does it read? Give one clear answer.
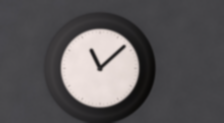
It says 11:08
